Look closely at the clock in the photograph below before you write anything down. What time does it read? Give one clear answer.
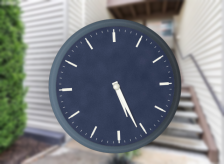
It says 5:26
